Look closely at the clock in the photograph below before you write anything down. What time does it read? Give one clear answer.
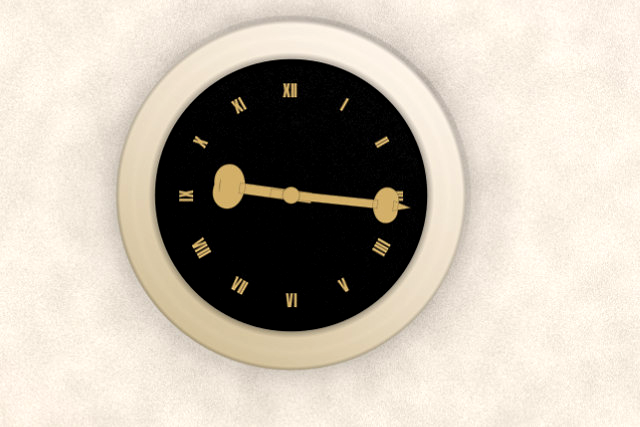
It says 9:16
